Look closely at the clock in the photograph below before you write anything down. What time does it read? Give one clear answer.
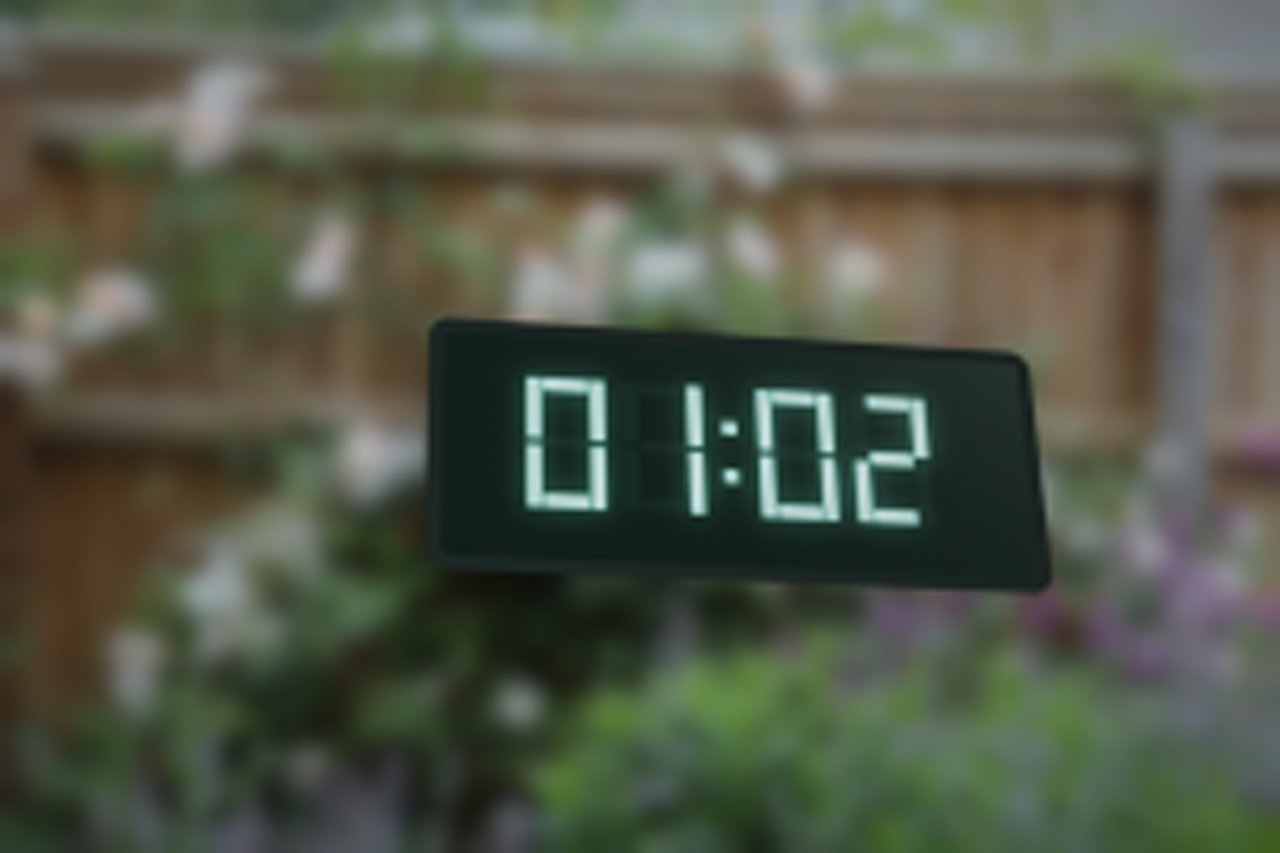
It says 1:02
